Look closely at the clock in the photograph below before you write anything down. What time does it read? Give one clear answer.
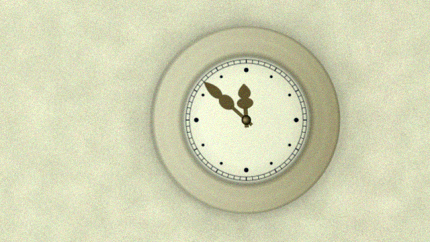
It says 11:52
